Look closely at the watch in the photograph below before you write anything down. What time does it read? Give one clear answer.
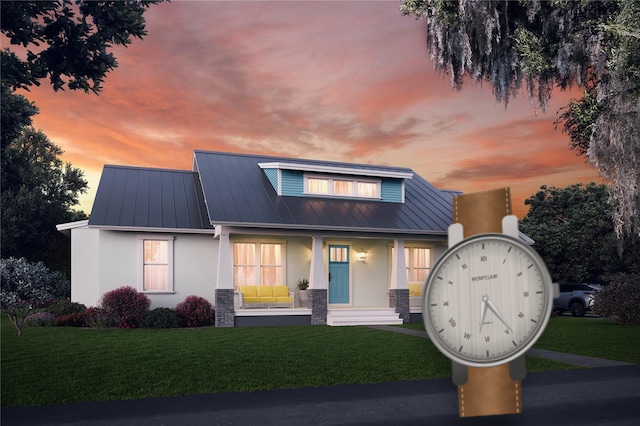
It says 6:24
